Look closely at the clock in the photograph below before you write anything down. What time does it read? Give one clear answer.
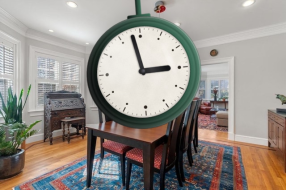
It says 2:58
